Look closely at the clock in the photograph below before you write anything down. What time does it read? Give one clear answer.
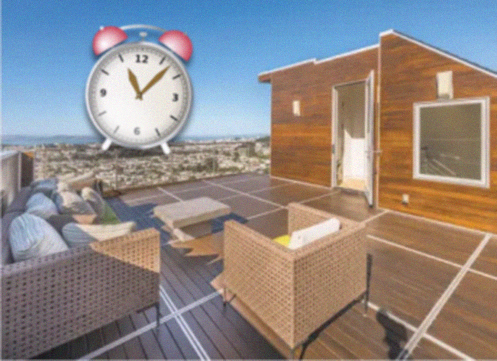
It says 11:07
